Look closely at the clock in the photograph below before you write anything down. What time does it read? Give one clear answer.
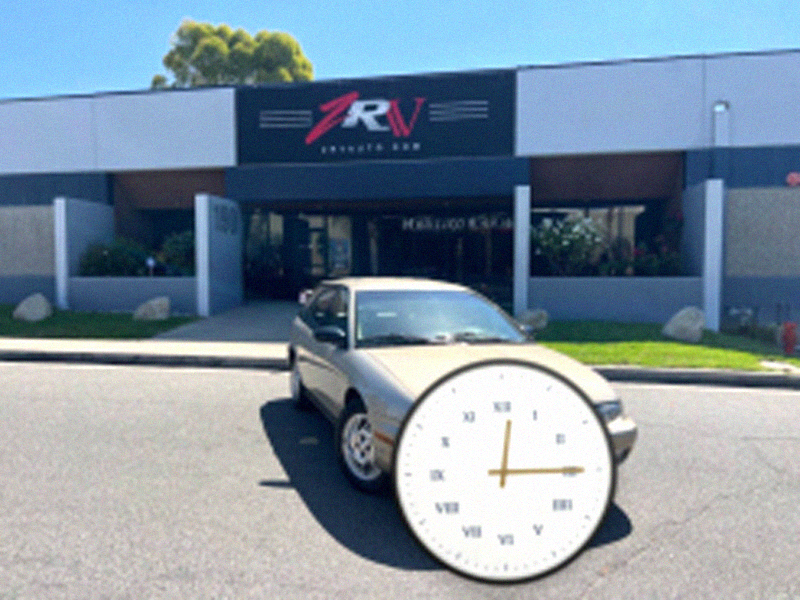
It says 12:15
